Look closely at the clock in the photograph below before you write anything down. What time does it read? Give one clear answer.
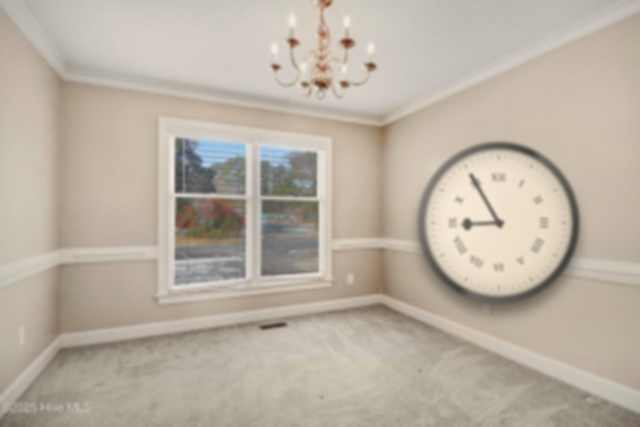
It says 8:55
